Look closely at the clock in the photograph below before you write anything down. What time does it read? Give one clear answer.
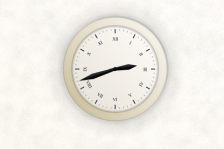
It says 2:42
